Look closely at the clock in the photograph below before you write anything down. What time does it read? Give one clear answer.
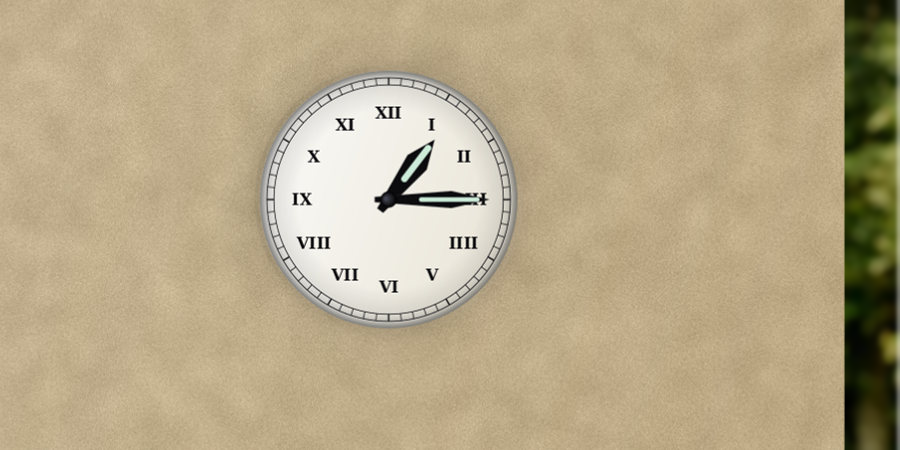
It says 1:15
